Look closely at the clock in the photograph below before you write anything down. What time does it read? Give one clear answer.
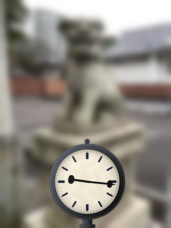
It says 9:16
